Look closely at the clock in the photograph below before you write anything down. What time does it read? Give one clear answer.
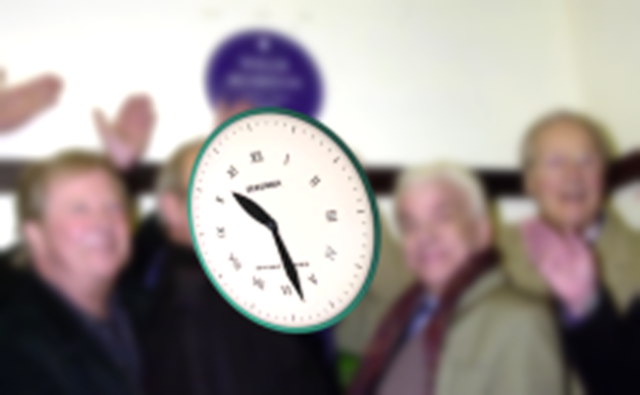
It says 10:28
